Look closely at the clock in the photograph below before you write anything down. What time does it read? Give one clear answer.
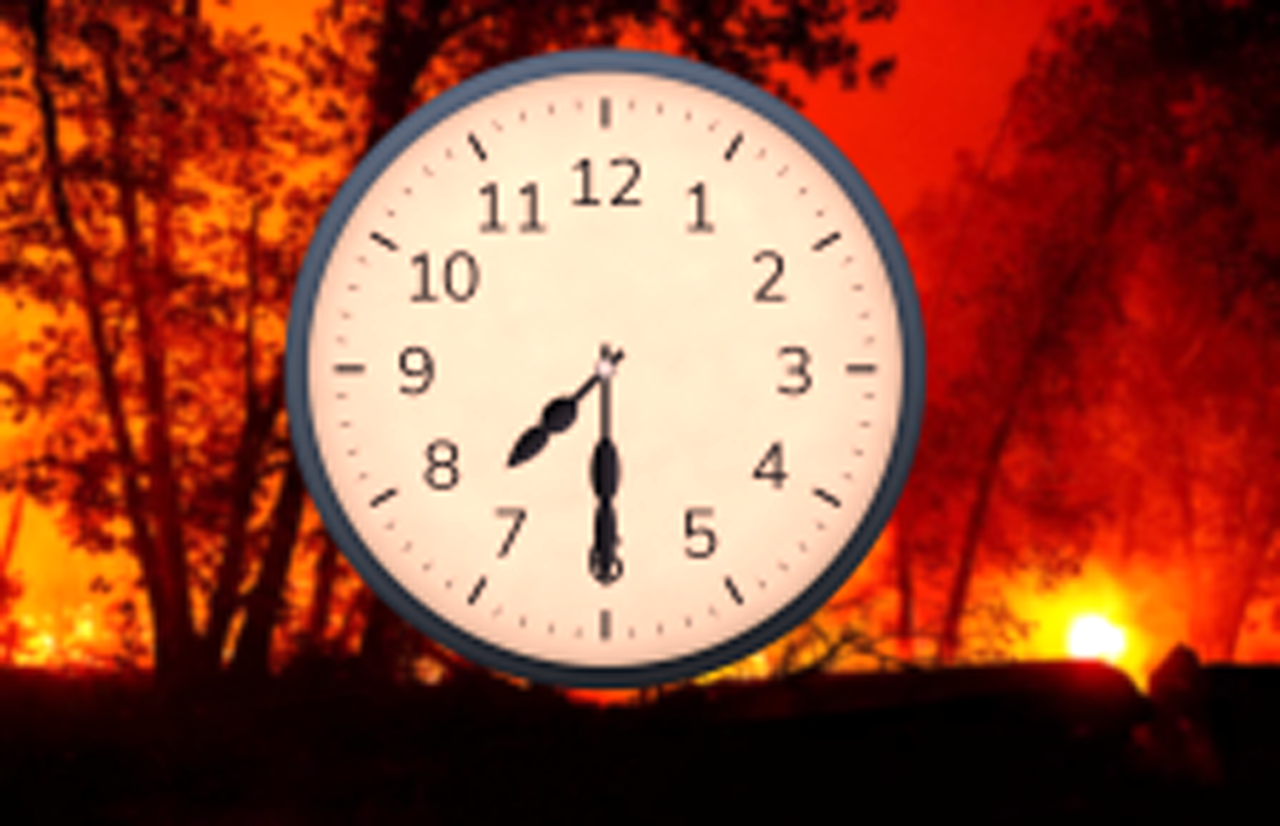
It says 7:30
